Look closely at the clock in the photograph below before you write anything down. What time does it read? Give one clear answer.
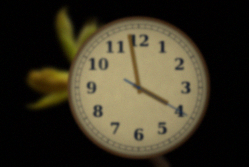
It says 3:58:20
